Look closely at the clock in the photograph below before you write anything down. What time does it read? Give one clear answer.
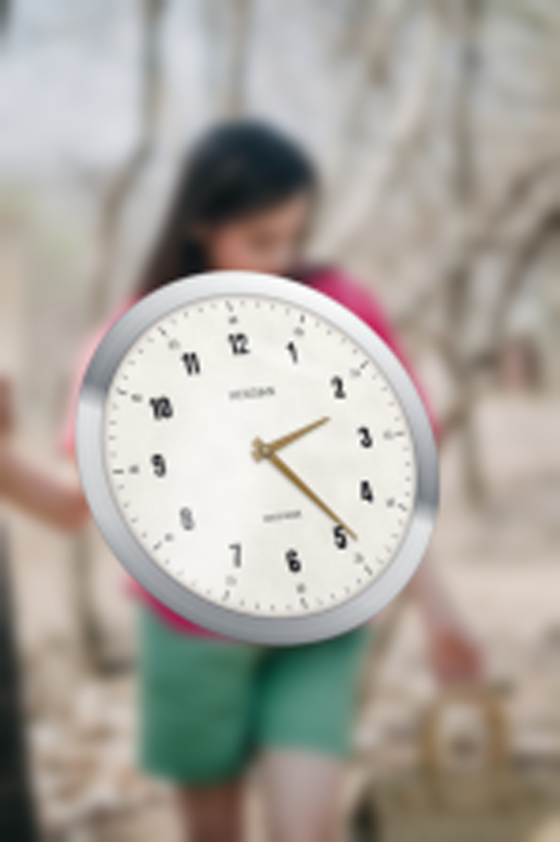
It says 2:24
